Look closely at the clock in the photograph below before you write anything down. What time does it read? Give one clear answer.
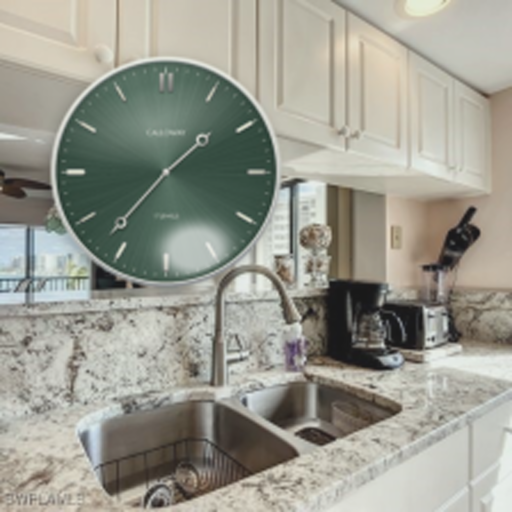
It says 1:37
